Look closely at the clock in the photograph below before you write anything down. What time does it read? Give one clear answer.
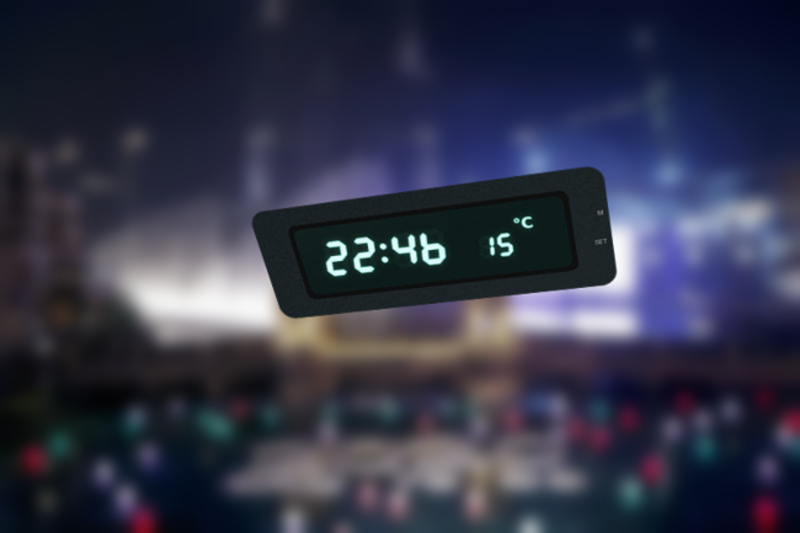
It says 22:46
